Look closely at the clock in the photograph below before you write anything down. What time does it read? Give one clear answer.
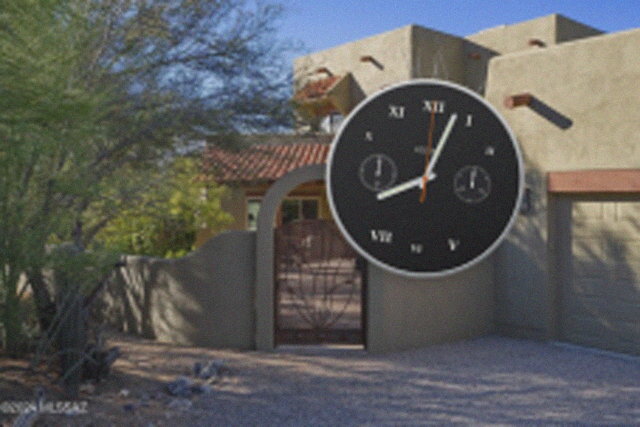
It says 8:03
